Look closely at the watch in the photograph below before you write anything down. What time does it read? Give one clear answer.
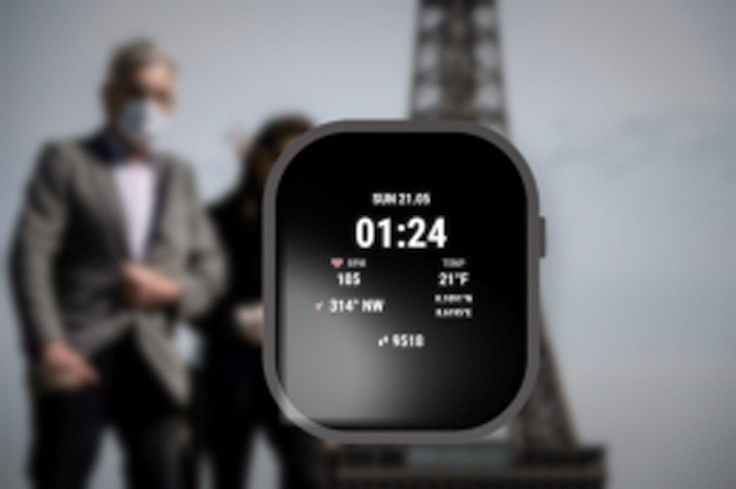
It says 1:24
